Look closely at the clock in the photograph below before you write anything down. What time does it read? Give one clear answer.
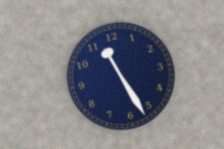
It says 11:27
